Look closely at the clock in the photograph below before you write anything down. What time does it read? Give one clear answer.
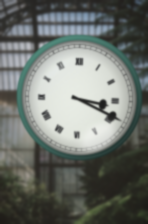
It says 3:19
